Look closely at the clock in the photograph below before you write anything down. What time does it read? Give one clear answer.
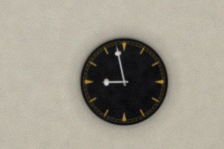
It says 8:58
